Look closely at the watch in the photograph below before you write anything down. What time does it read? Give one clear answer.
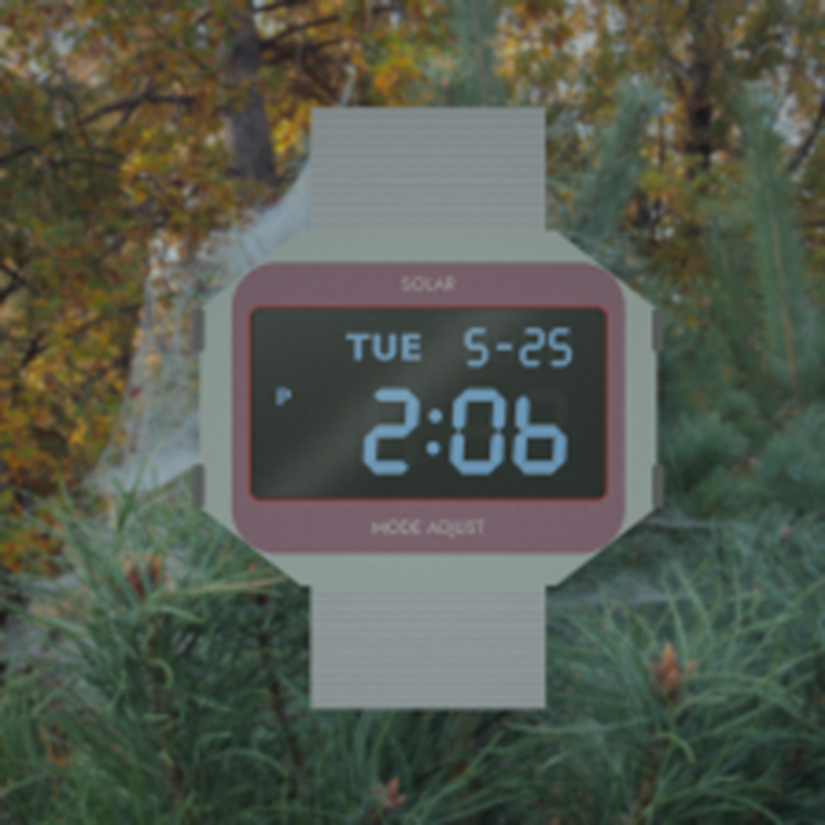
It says 2:06
